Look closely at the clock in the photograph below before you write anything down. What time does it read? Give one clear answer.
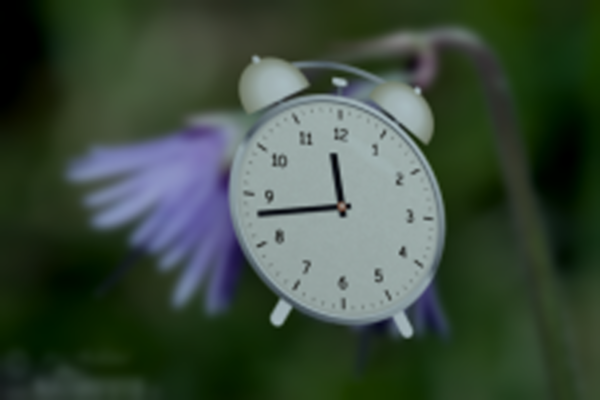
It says 11:43
